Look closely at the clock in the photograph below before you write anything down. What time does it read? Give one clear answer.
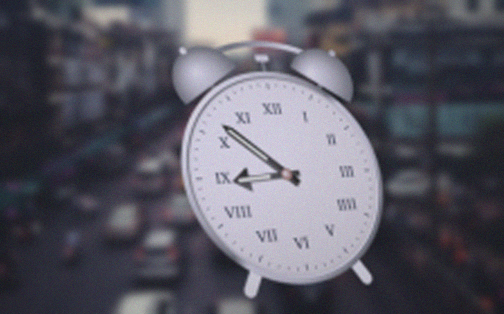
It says 8:52
